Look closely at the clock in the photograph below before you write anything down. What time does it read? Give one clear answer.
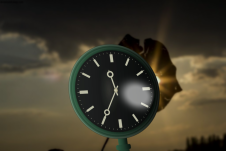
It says 11:35
